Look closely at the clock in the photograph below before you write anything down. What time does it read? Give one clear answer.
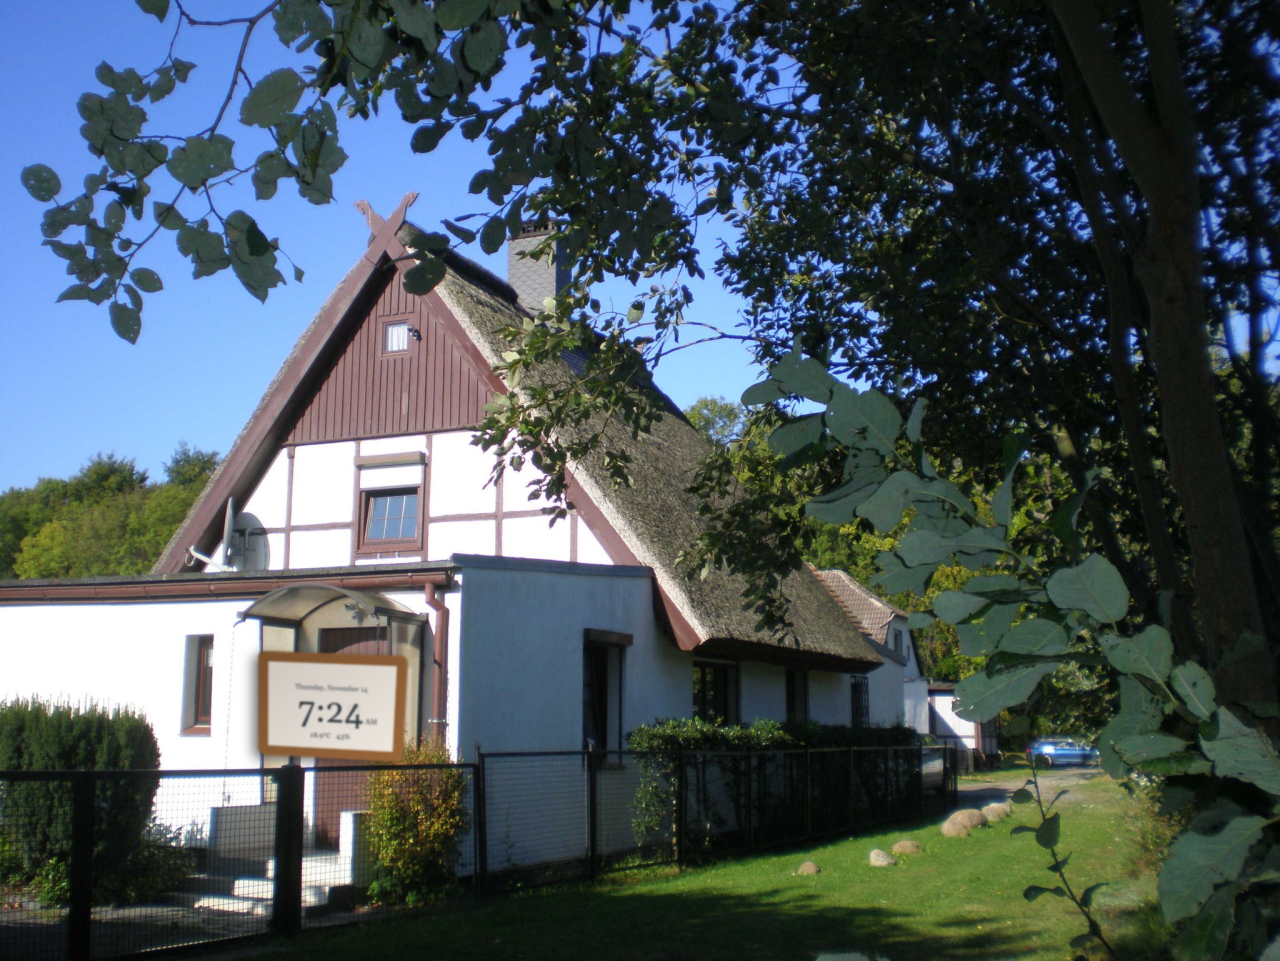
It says 7:24
